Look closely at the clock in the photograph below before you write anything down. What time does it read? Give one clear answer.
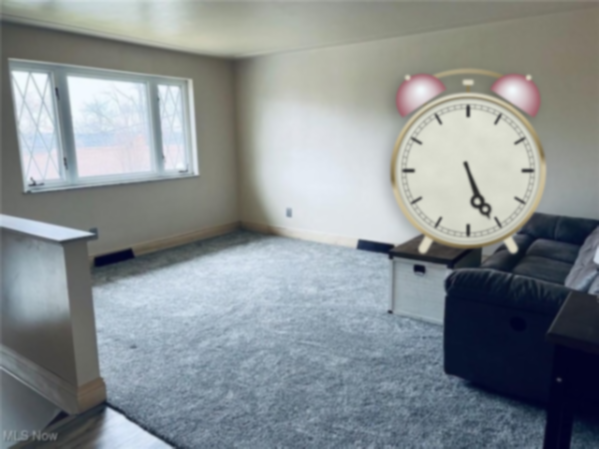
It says 5:26
